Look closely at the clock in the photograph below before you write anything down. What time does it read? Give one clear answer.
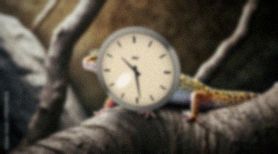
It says 10:29
